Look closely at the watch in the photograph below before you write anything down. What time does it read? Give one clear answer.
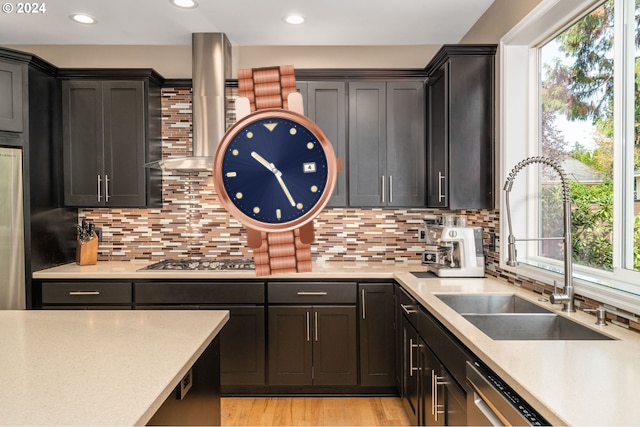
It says 10:26
